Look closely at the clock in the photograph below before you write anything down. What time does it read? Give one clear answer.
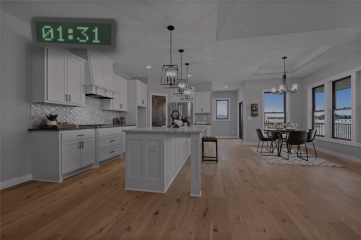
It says 1:31
